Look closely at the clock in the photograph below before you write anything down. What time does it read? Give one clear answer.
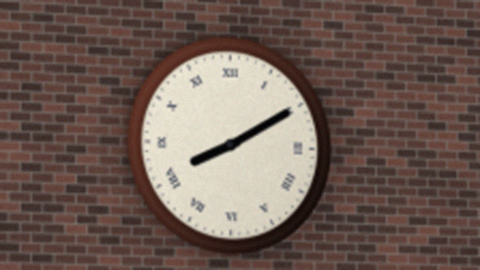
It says 8:10
